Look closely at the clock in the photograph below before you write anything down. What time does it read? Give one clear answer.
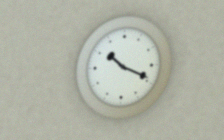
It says 10:19
